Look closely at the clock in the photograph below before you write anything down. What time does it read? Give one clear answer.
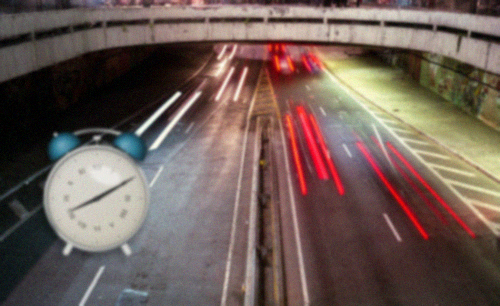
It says 8:10
